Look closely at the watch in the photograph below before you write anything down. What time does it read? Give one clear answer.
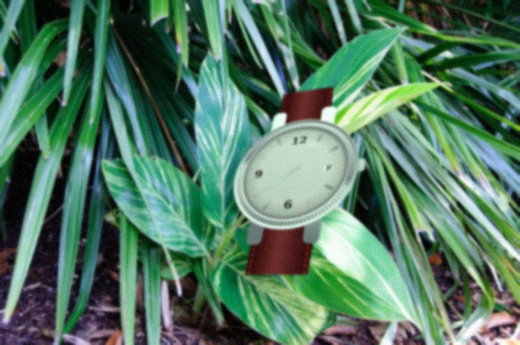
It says 7:39
